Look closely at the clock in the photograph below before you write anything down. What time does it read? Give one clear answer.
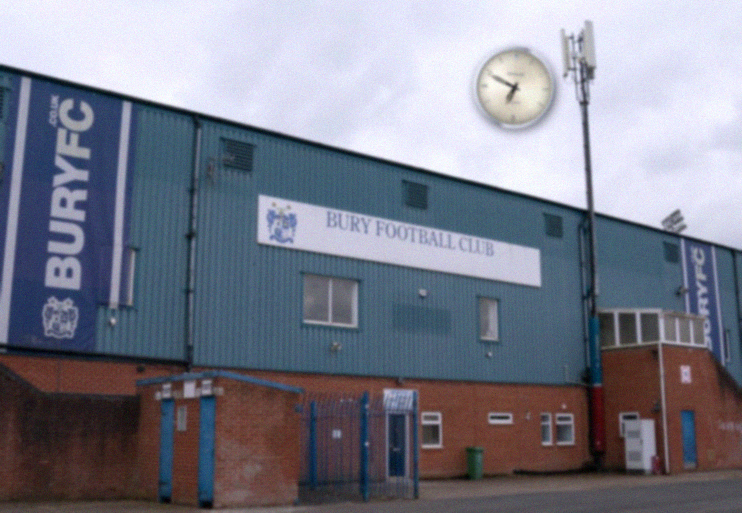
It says 6:49
